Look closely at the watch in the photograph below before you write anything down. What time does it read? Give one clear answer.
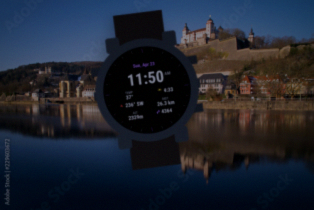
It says 11:50
